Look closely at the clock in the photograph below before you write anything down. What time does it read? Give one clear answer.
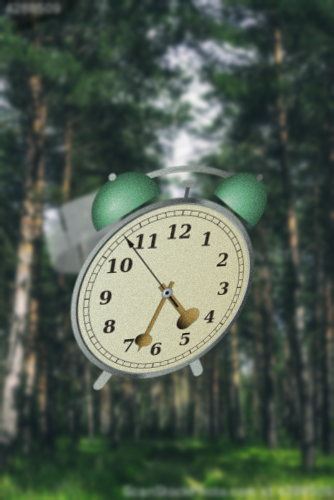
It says 4:32:53
